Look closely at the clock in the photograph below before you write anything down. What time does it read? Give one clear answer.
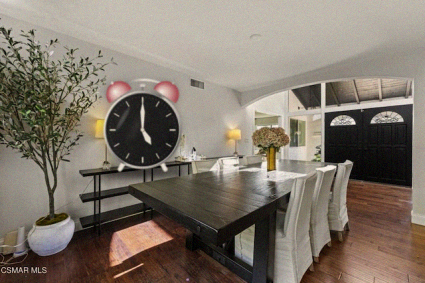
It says 5:00
